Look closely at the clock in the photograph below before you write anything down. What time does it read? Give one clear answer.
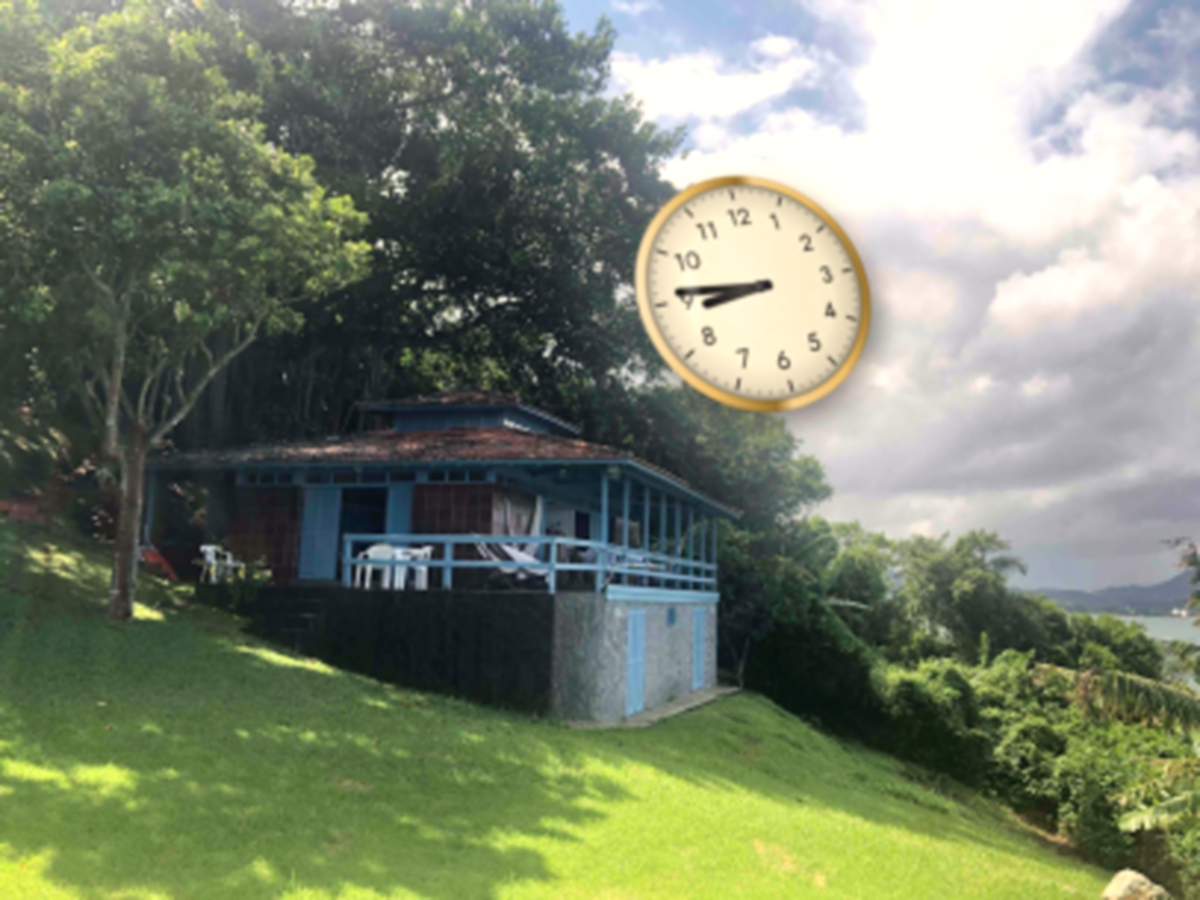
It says 8:46
